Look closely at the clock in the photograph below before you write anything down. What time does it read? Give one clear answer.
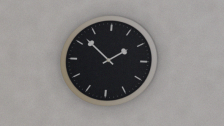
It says 1:52
